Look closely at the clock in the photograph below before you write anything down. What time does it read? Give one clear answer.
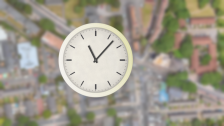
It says 11:07
